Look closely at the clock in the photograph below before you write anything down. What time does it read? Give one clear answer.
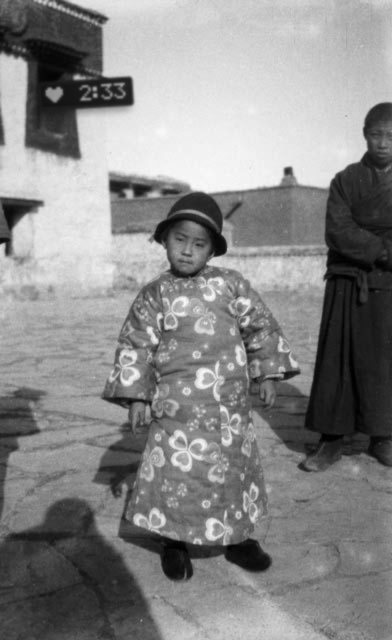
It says 2:33
